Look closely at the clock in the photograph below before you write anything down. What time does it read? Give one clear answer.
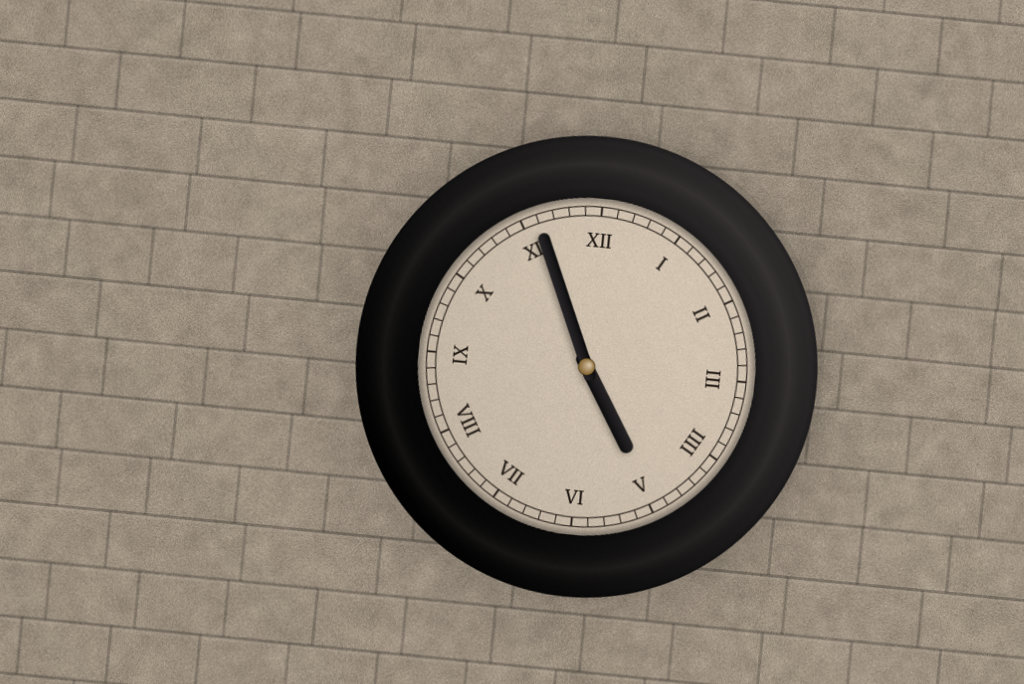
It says 4:56
